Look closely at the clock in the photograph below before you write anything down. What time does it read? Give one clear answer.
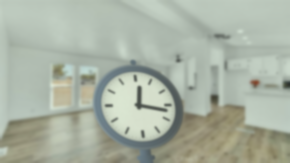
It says 12:17
